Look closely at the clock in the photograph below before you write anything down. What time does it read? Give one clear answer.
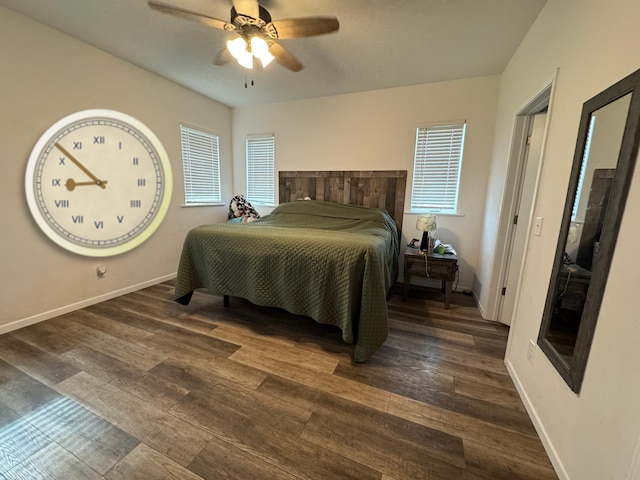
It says 8:52
